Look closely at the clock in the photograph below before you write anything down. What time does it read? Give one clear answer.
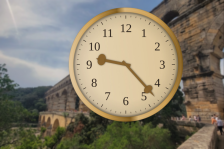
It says 9:23
